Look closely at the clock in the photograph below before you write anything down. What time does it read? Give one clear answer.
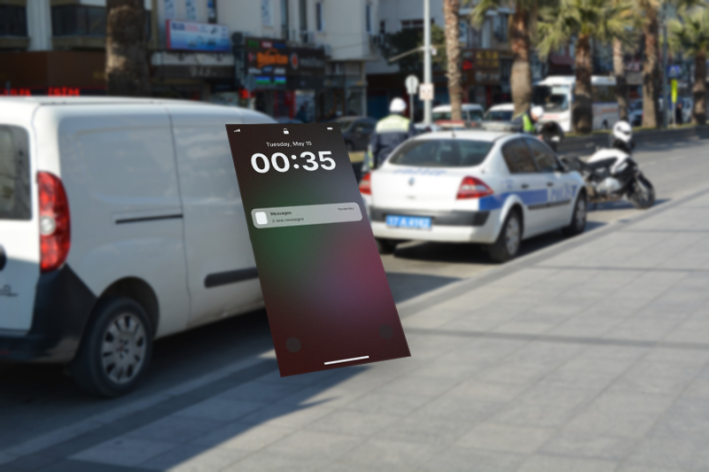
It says 0:35
